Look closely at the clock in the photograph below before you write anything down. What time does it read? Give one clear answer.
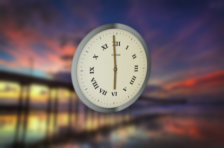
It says 5:59
